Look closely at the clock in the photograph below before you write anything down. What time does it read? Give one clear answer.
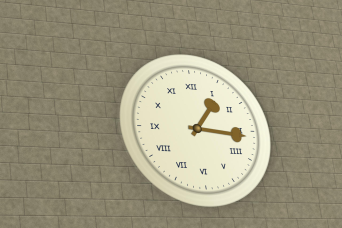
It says 1:16
